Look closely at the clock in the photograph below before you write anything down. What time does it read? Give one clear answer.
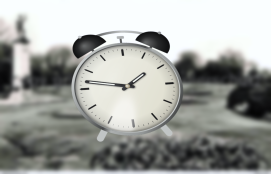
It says 1:47
